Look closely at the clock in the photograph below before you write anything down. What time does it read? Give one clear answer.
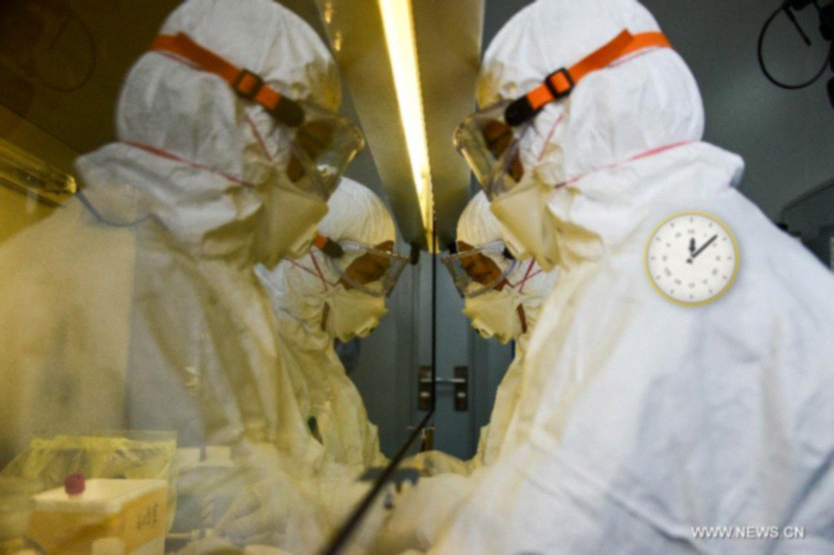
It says 12:08
